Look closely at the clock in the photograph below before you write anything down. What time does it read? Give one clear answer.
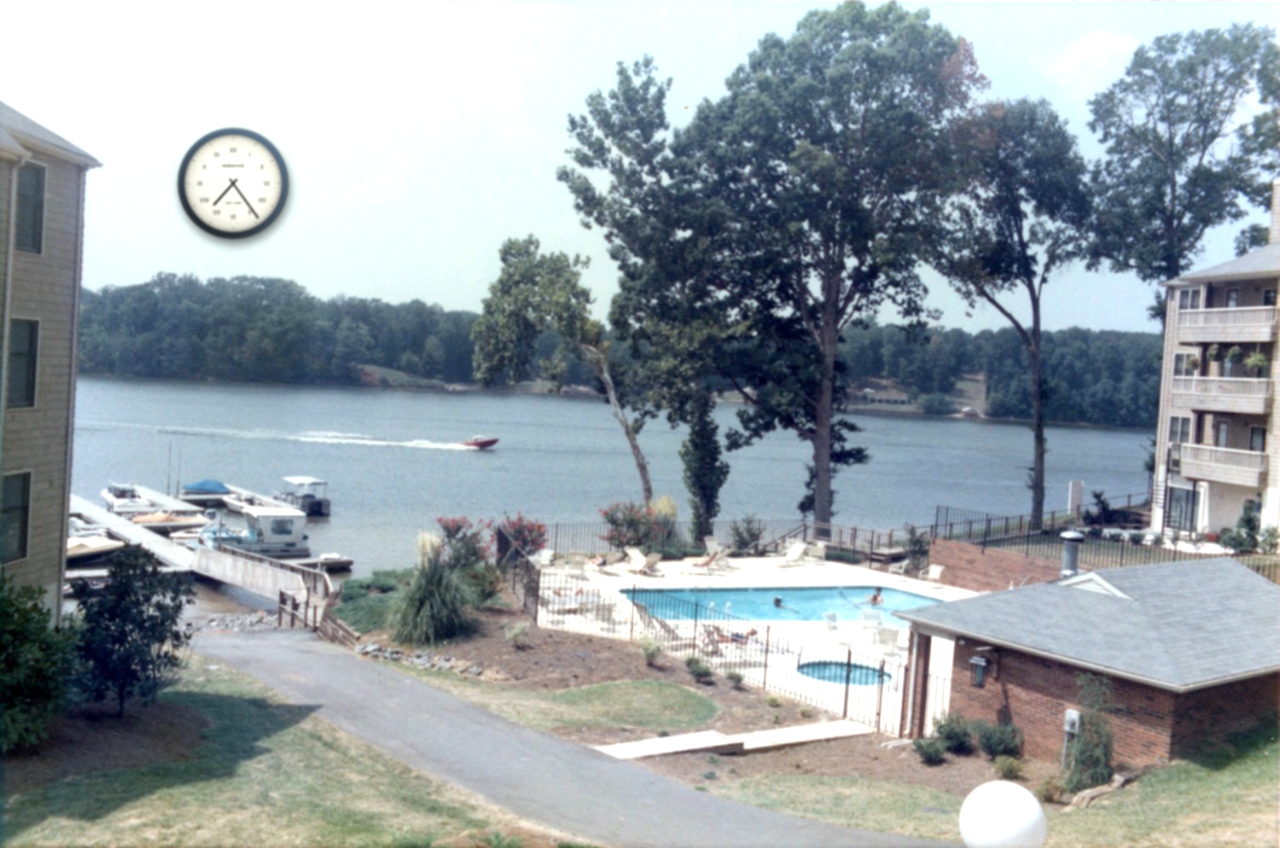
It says 7:24
